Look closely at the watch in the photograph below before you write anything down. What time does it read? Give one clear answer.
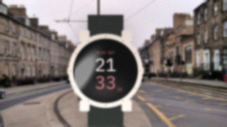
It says 21:33
